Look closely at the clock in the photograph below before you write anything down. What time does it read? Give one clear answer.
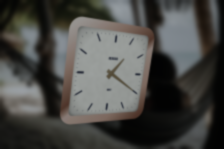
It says 1:20
